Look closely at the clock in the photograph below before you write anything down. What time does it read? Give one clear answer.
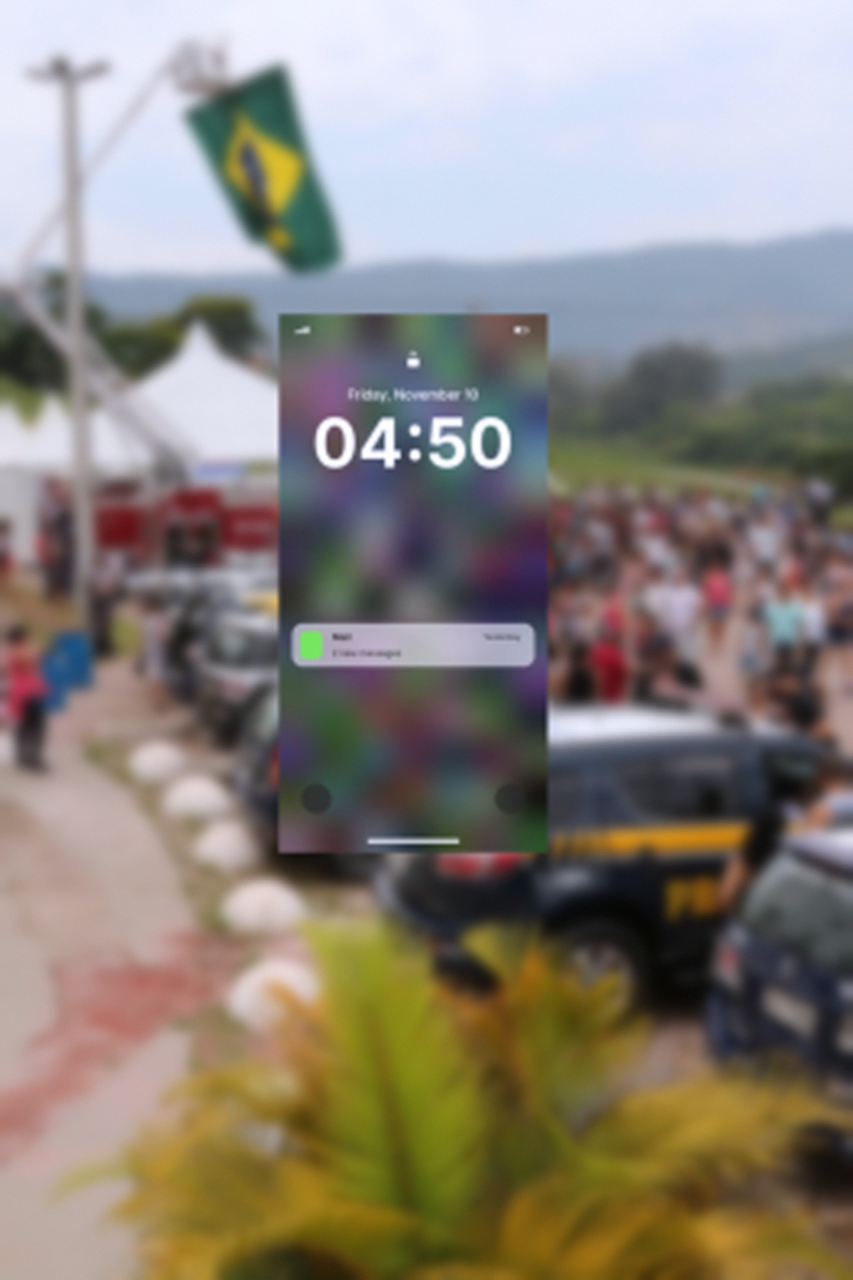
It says 4:50
